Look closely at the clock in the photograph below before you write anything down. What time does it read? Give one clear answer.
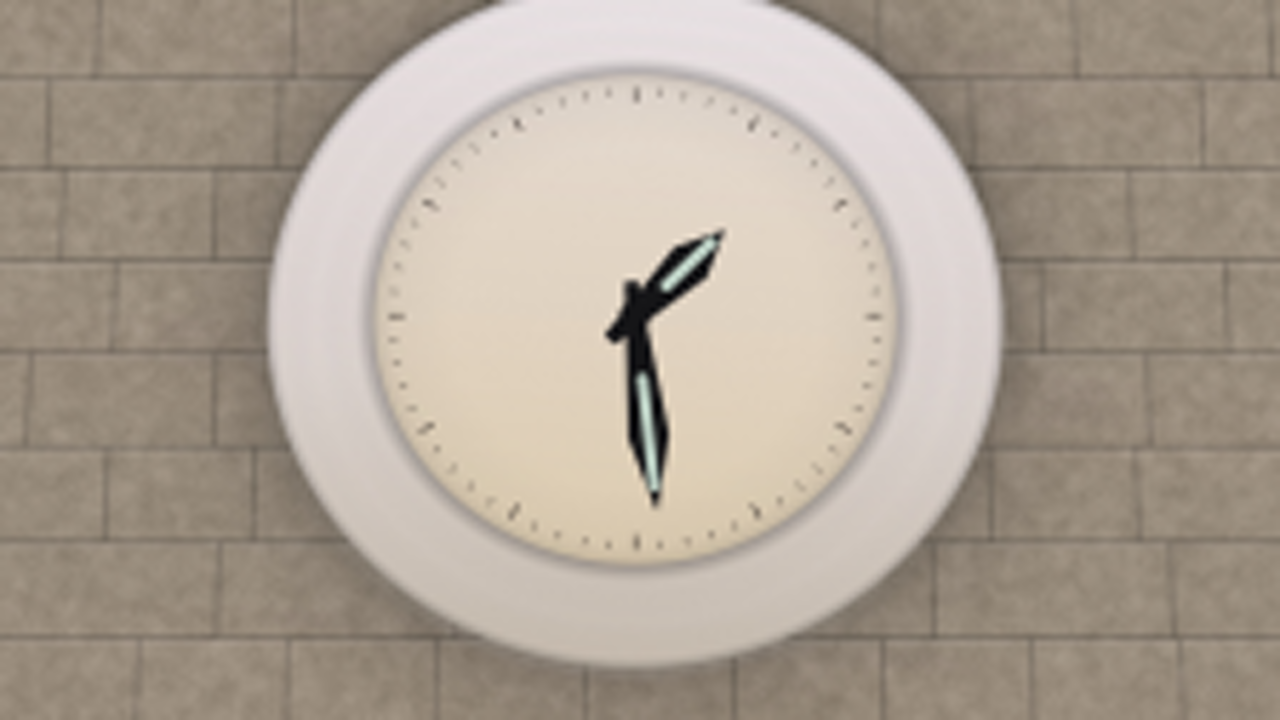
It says 1:29
